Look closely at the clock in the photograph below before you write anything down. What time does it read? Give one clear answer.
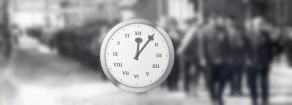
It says 12:06
